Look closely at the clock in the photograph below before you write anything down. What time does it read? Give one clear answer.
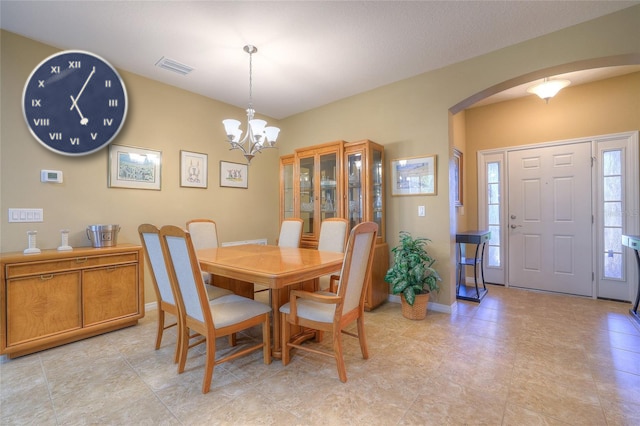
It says 5:05
